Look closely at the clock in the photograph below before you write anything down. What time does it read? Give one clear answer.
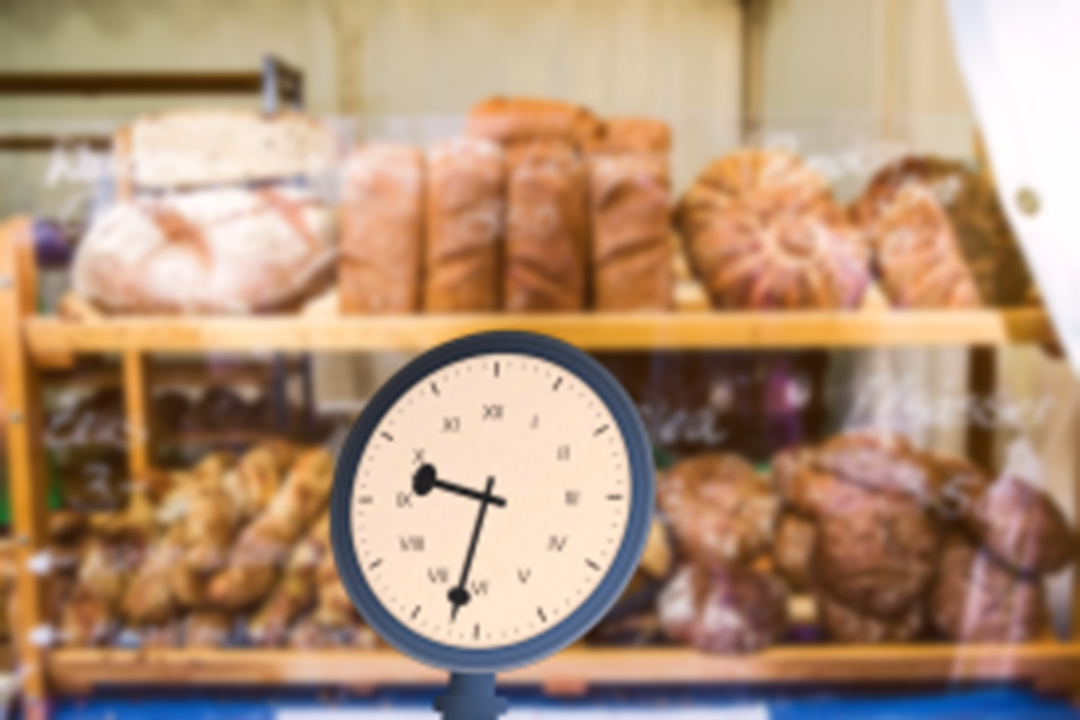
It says 9:32
